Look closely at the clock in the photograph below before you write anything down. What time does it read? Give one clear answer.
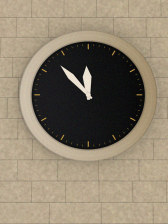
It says 11:53
